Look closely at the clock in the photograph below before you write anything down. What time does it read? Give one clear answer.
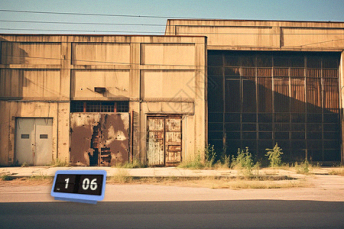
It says 1:06
